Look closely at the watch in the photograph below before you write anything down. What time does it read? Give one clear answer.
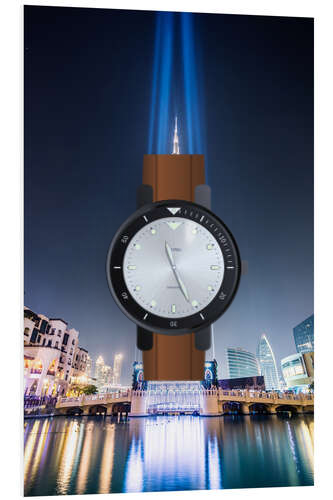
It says 11:26
